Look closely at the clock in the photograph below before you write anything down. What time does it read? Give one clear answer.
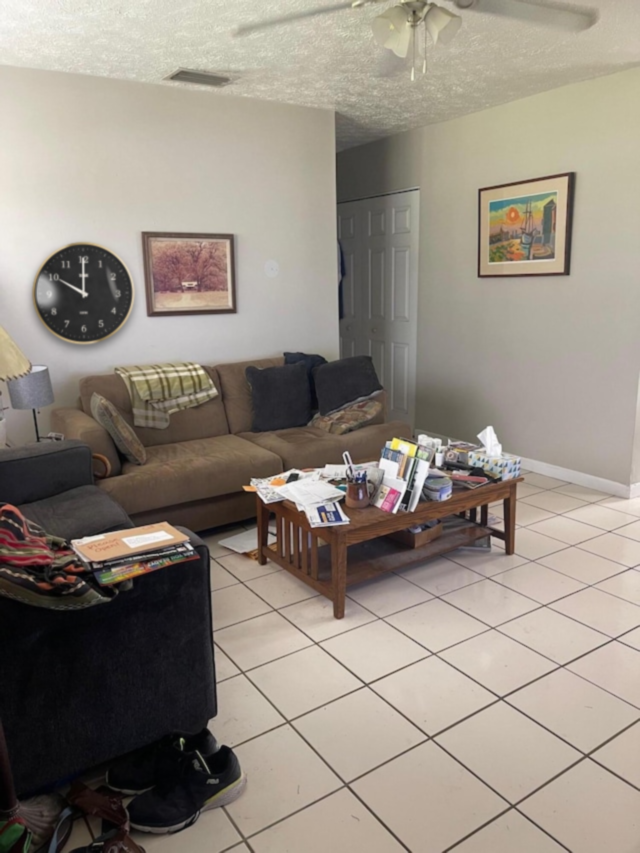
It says 10:00
